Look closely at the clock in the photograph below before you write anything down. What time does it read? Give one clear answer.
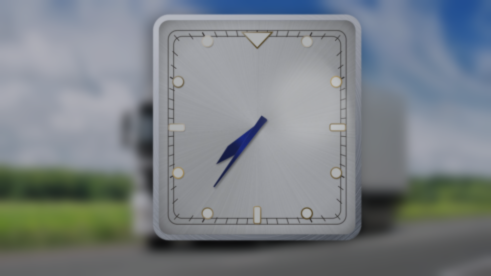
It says 7:36
